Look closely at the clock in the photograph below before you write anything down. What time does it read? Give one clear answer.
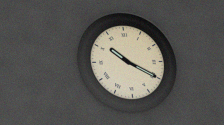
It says 10:20
